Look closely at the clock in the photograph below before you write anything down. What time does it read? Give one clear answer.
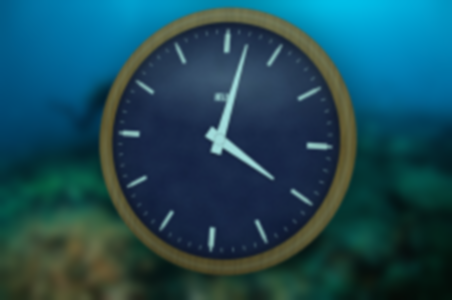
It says 4:02
